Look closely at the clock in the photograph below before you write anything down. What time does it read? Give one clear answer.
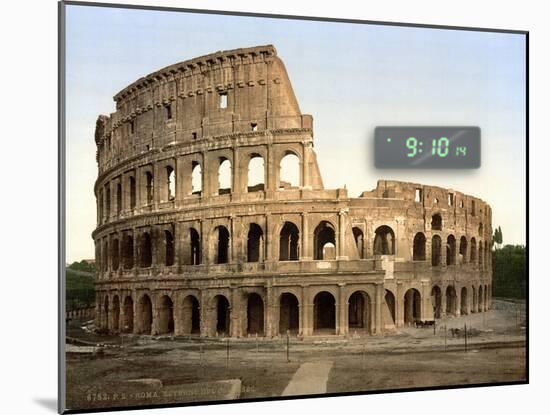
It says 9:10:14
